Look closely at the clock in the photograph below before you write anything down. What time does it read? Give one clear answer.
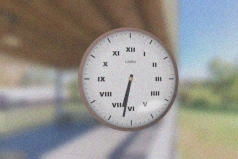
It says 6:32
